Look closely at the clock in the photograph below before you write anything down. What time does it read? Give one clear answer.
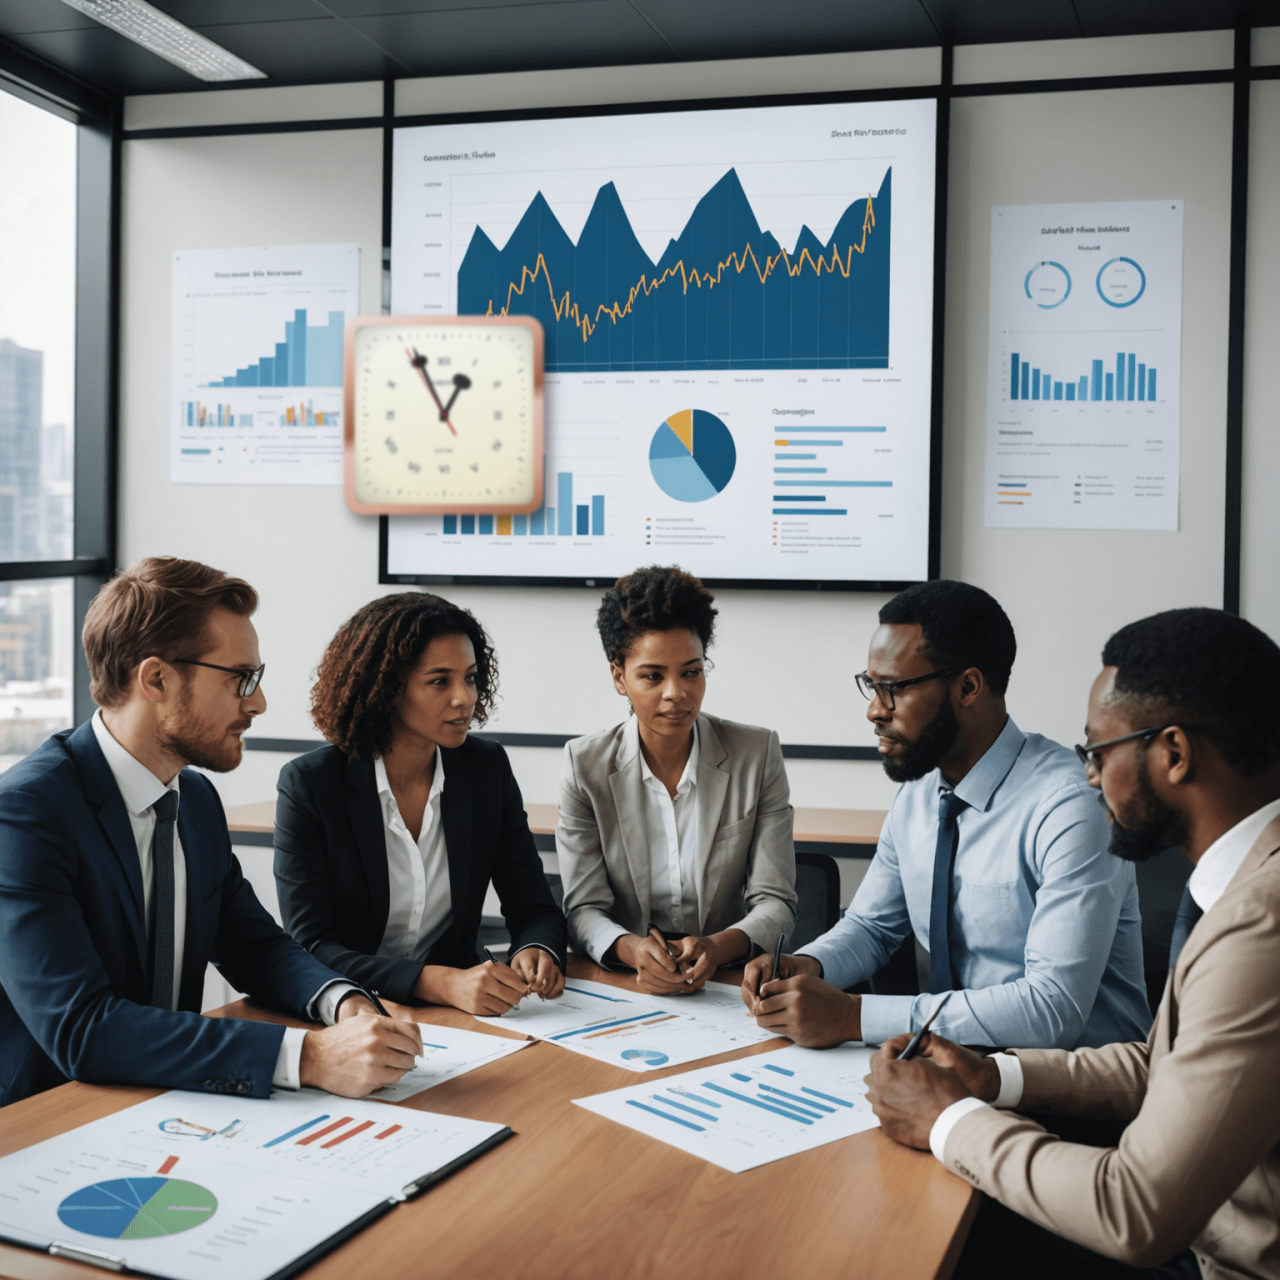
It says 12:55:55
